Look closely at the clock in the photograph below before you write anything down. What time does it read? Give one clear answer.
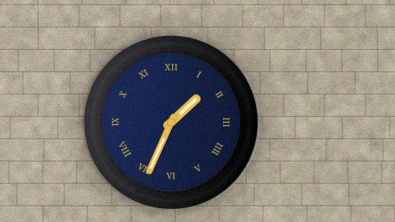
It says 1:34
